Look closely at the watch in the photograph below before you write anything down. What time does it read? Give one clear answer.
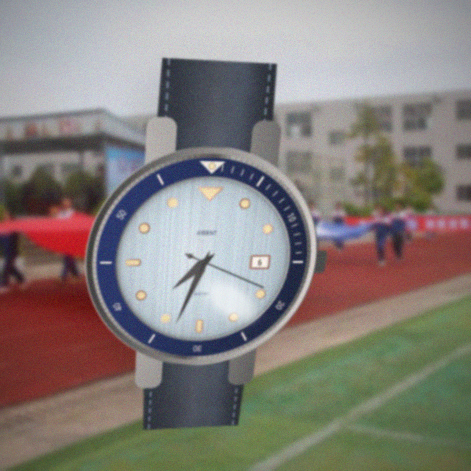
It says 7:33:19
